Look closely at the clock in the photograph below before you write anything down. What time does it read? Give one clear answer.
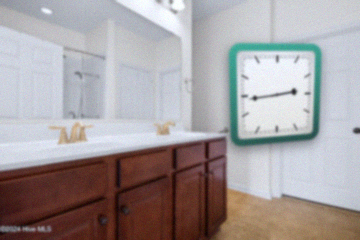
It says 2:44
